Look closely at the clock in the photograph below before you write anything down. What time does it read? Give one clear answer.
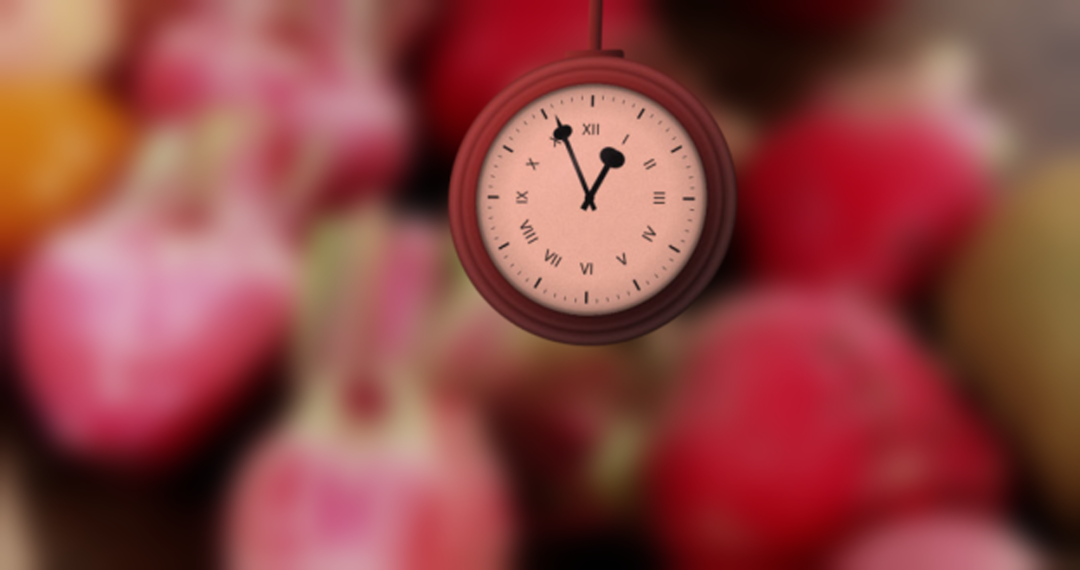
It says 12:56
